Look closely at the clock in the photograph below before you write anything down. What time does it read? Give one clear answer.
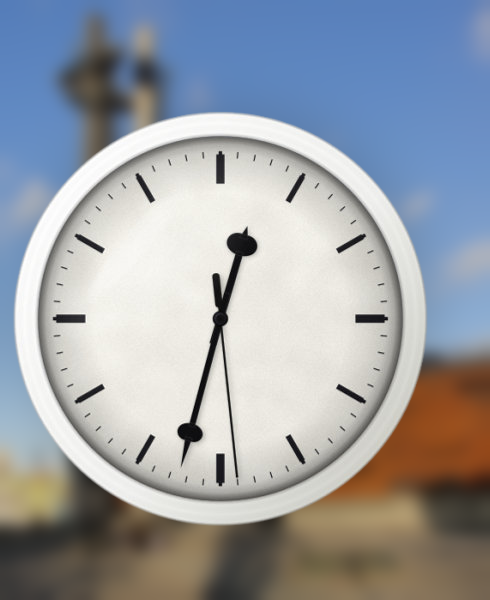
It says 12:32:29
